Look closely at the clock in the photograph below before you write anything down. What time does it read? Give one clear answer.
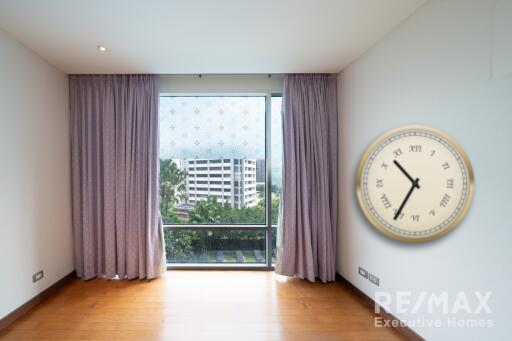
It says 10:35
